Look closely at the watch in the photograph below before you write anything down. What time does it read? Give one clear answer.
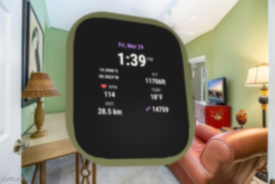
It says 1:39
